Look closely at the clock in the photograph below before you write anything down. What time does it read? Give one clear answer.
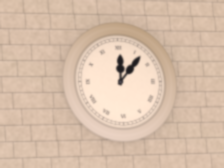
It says 12:07
